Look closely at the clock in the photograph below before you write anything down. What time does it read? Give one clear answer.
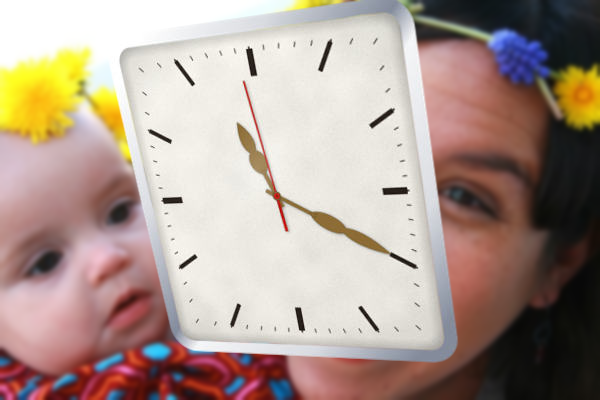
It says 11:19:59
